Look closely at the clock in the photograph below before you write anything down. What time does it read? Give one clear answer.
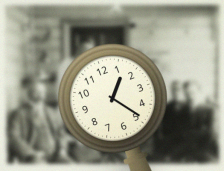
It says 1:24
